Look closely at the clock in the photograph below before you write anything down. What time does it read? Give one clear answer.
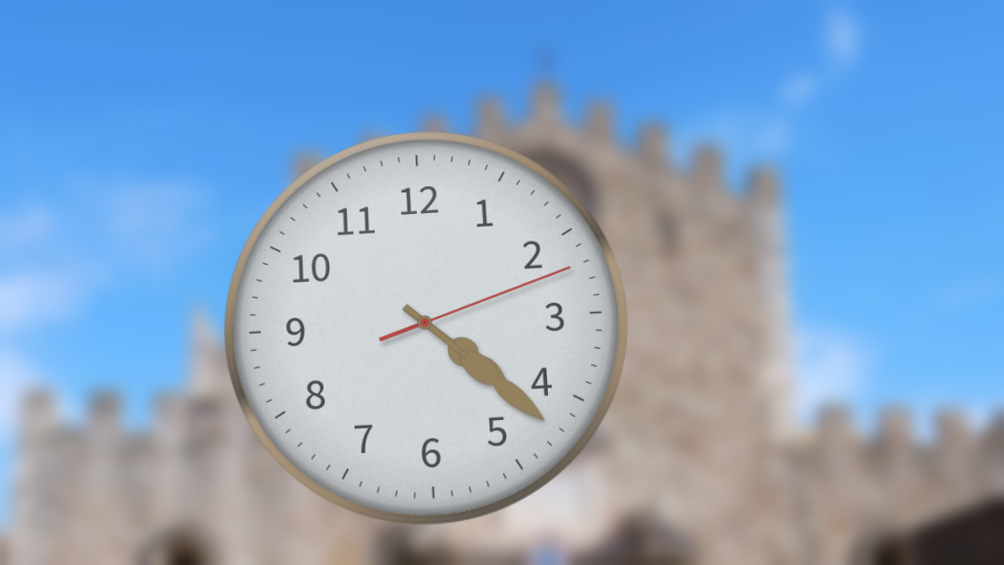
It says 4:22:12
